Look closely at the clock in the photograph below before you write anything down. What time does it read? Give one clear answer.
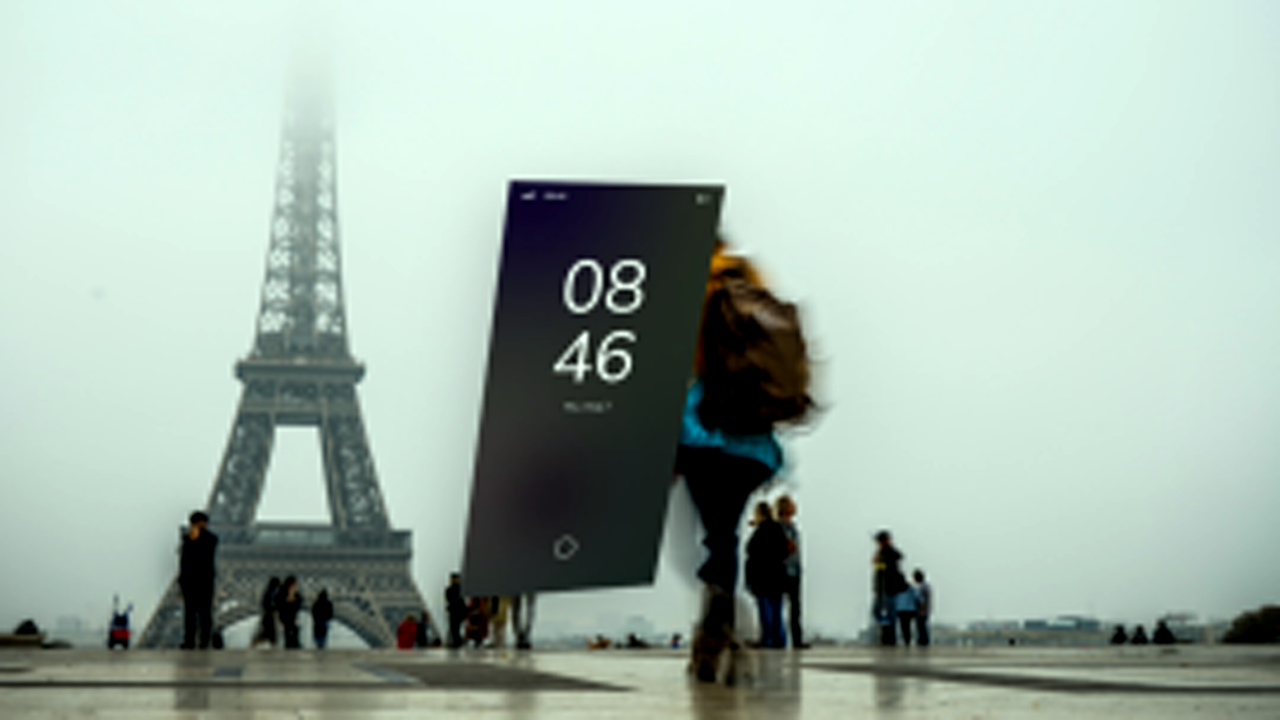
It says 8:46
